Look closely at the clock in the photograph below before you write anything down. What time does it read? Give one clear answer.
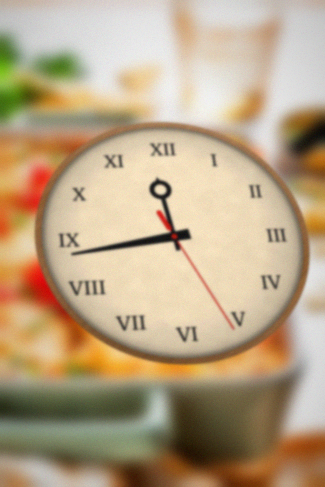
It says 11:43:26
